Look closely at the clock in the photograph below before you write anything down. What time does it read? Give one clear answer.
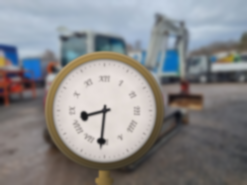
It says 8:31
